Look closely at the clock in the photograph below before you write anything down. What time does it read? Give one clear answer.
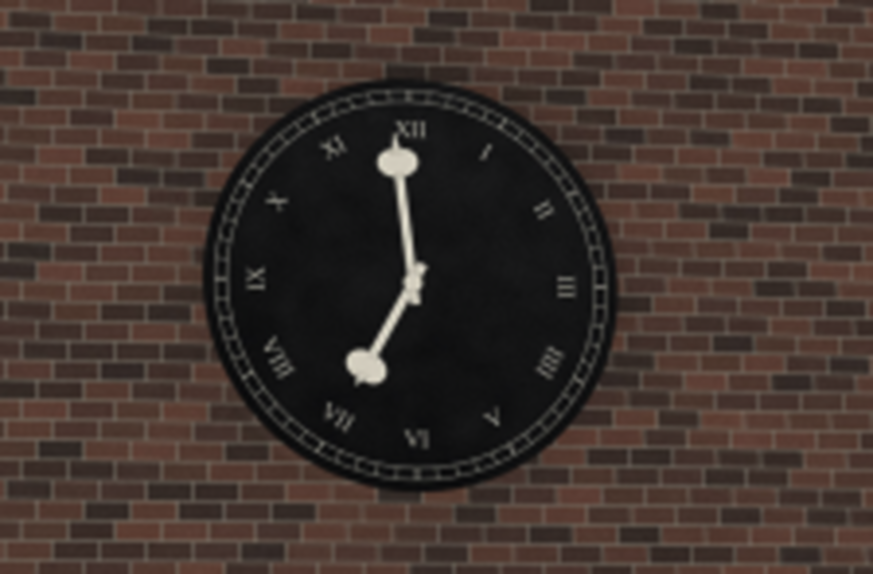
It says 6:59
